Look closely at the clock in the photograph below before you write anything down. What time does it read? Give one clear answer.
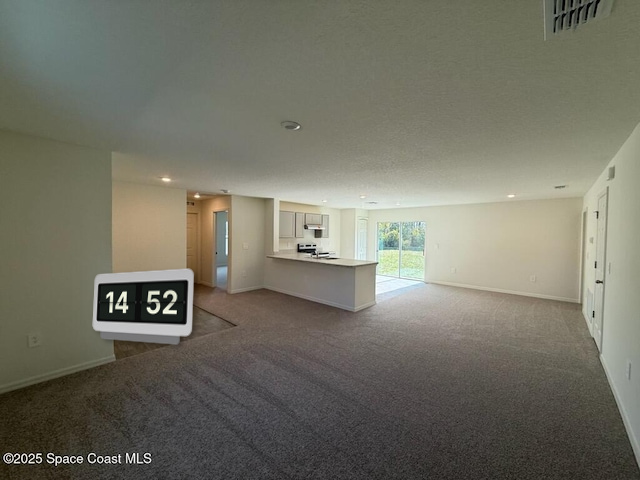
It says 14:52
